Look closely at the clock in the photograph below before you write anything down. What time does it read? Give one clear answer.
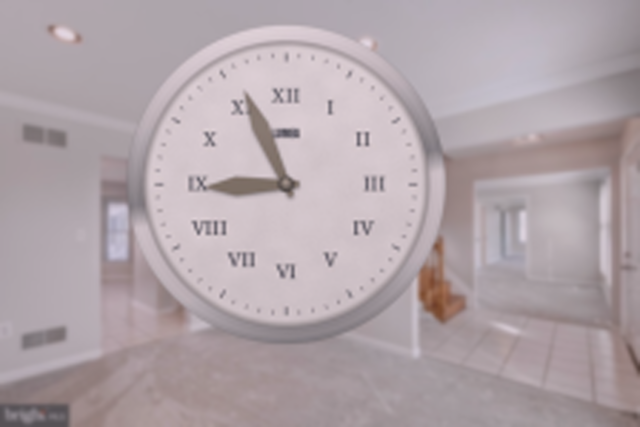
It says 8:56
